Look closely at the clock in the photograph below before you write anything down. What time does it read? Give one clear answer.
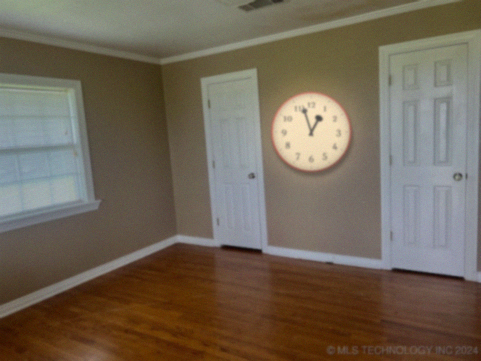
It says 12:57
